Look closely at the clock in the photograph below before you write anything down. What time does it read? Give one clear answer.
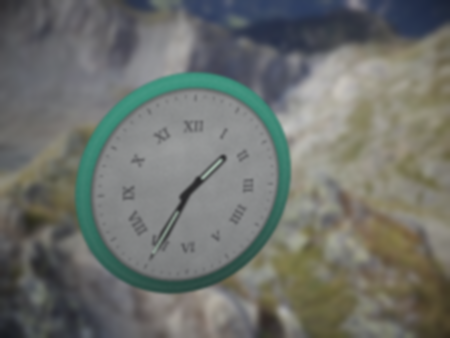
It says 1:35
